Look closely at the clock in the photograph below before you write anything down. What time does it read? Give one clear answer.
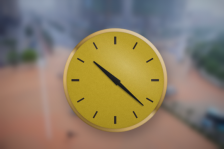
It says 10:22
